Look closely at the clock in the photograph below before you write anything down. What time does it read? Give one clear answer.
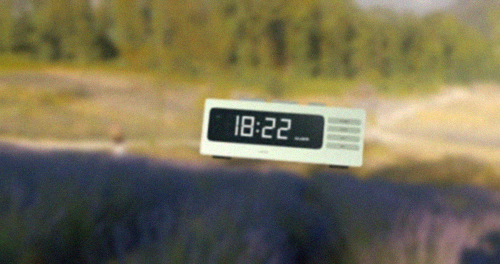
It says 18:22
